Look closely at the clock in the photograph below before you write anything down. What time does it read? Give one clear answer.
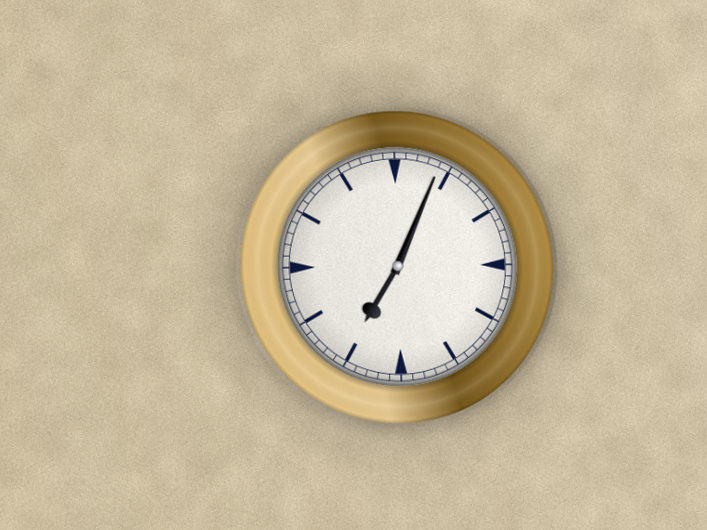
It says 7:04
